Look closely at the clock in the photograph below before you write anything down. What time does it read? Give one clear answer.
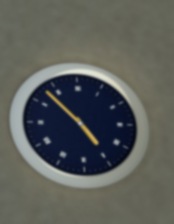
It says 4:53
